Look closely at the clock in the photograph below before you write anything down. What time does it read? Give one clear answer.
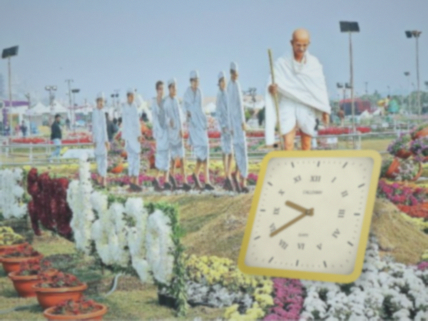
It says 9:39
